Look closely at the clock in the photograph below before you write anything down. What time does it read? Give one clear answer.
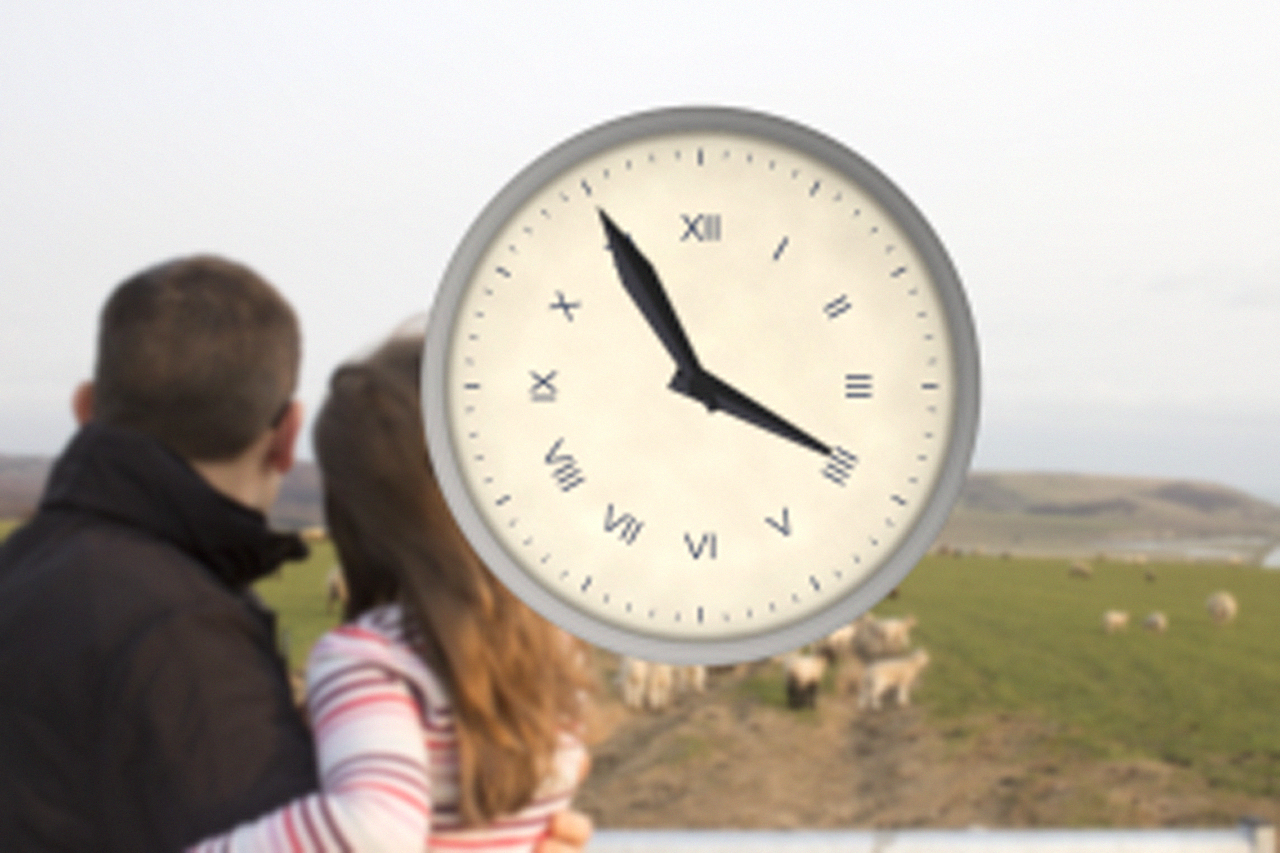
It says 3:55
